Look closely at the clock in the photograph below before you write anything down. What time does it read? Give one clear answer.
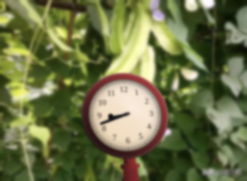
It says 8:42
